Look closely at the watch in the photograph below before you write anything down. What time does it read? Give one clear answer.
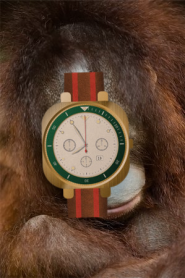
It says 7:55
